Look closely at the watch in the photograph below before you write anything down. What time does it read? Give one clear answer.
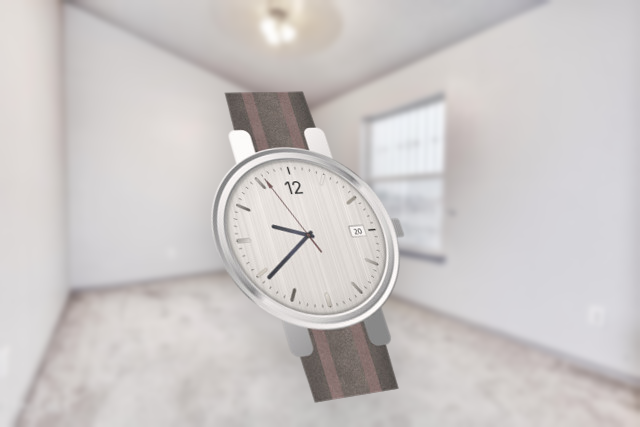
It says 9:38:56
